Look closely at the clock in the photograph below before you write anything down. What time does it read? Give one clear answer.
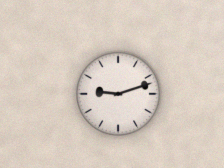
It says 9:12
